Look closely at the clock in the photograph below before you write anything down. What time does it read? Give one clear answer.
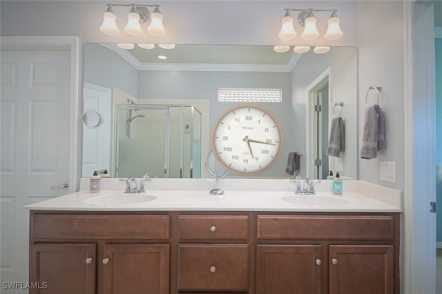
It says 5:16
